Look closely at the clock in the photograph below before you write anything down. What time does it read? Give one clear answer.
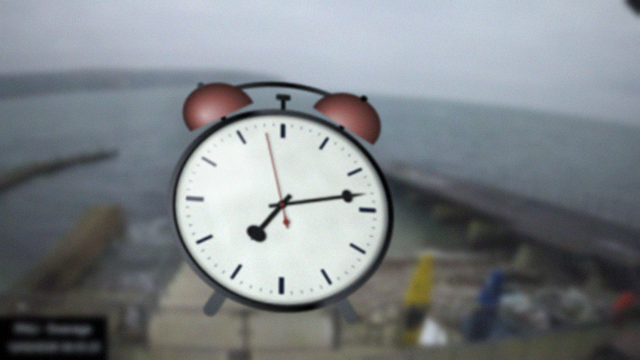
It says 7:12:58
